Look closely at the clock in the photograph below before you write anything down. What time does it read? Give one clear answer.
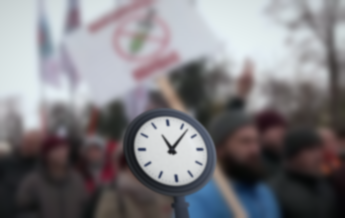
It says 11:07
